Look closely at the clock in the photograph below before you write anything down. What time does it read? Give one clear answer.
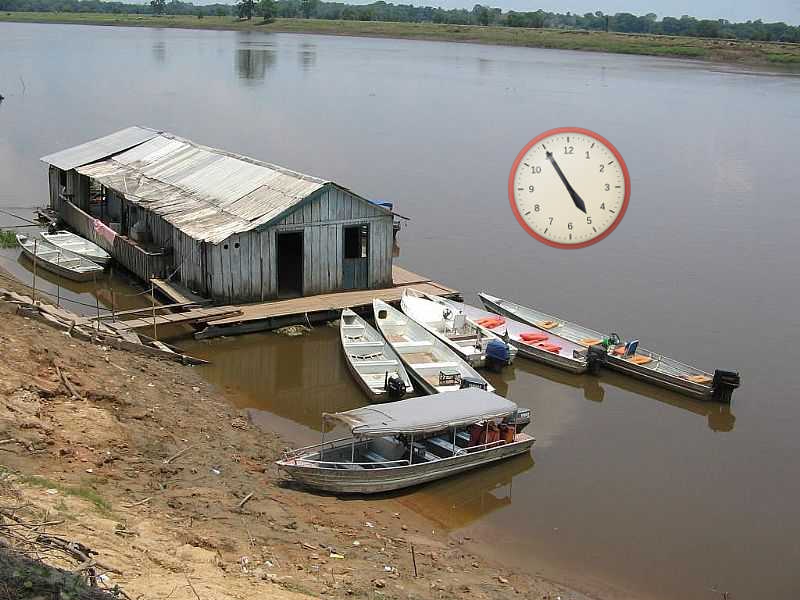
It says 4:55
